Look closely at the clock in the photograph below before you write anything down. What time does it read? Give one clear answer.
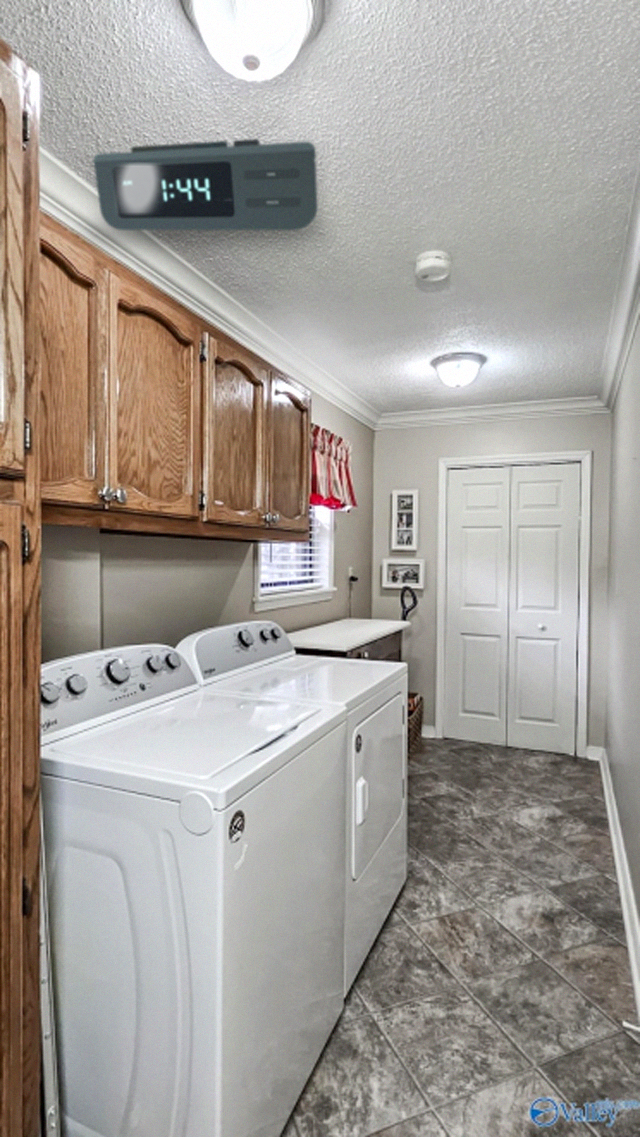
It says 1:44
